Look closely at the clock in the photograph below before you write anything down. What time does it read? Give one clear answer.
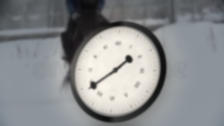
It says 1:39
